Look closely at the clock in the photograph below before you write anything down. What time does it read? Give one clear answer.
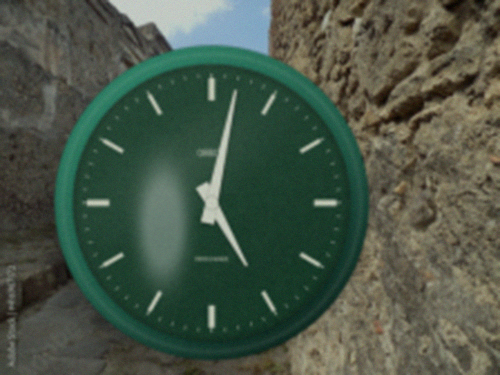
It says 5:02
